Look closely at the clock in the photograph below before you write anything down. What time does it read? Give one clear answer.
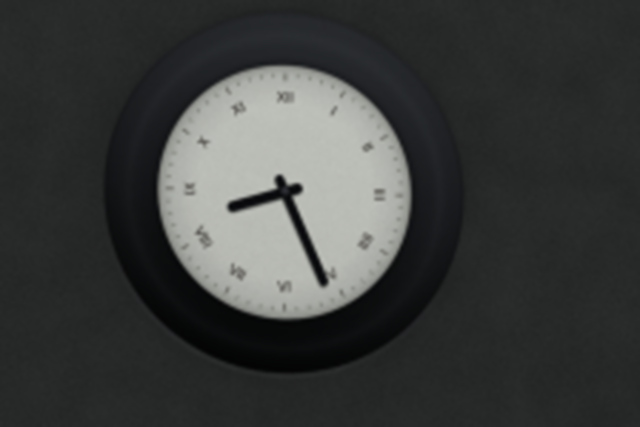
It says 8:26
